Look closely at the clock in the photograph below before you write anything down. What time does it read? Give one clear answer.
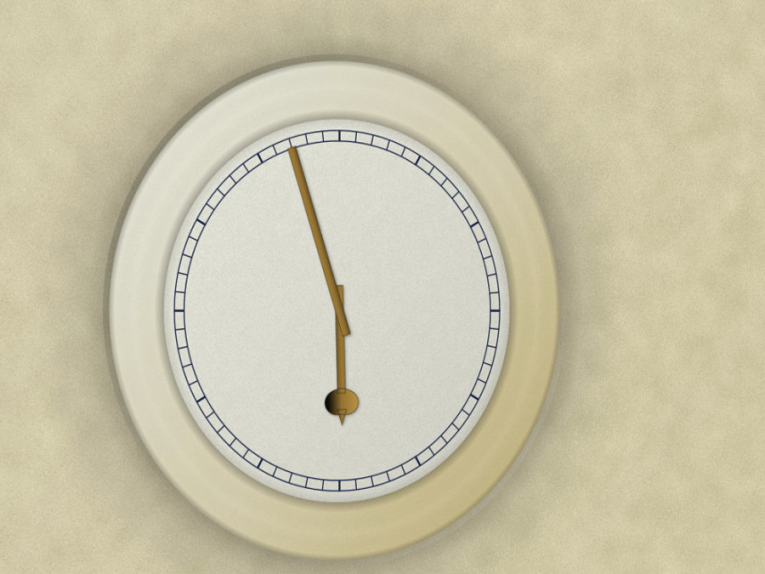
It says 5:57
